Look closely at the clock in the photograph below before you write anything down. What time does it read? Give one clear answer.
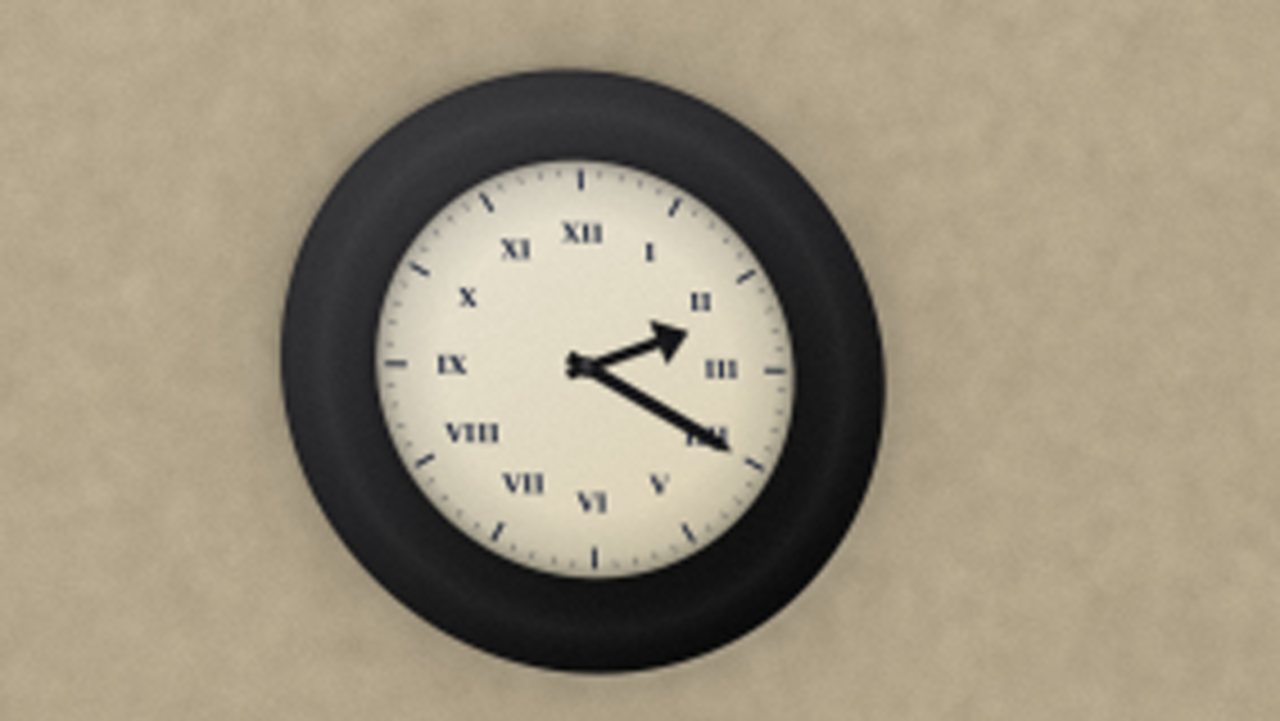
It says 2:20
